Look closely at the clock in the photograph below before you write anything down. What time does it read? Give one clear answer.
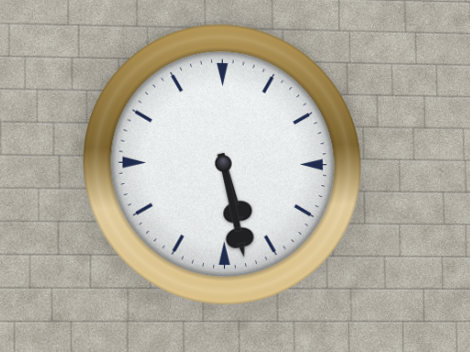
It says 5:28
